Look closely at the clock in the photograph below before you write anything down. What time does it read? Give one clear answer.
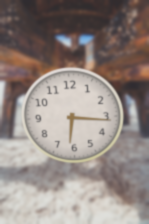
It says 6:16
